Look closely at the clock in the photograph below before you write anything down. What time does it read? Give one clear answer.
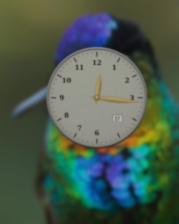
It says 12:16
